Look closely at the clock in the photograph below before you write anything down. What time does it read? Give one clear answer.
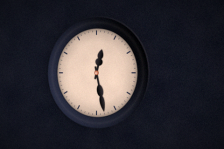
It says 12:28
